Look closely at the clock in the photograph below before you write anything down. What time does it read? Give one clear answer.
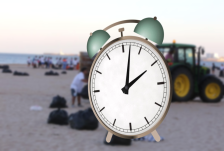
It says 2:02
